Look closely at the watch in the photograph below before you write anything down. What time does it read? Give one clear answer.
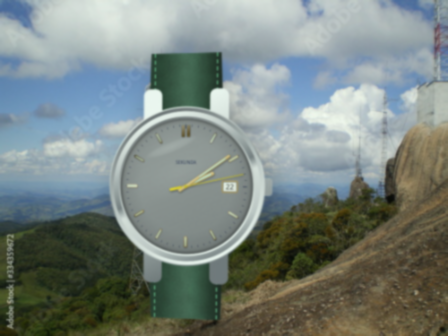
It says 2:09:13
